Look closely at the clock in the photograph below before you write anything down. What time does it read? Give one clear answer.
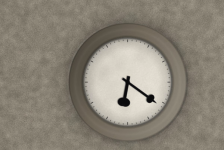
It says 6:21
